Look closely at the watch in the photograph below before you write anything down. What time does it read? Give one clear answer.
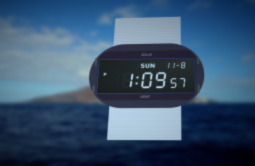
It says 1:09:57
